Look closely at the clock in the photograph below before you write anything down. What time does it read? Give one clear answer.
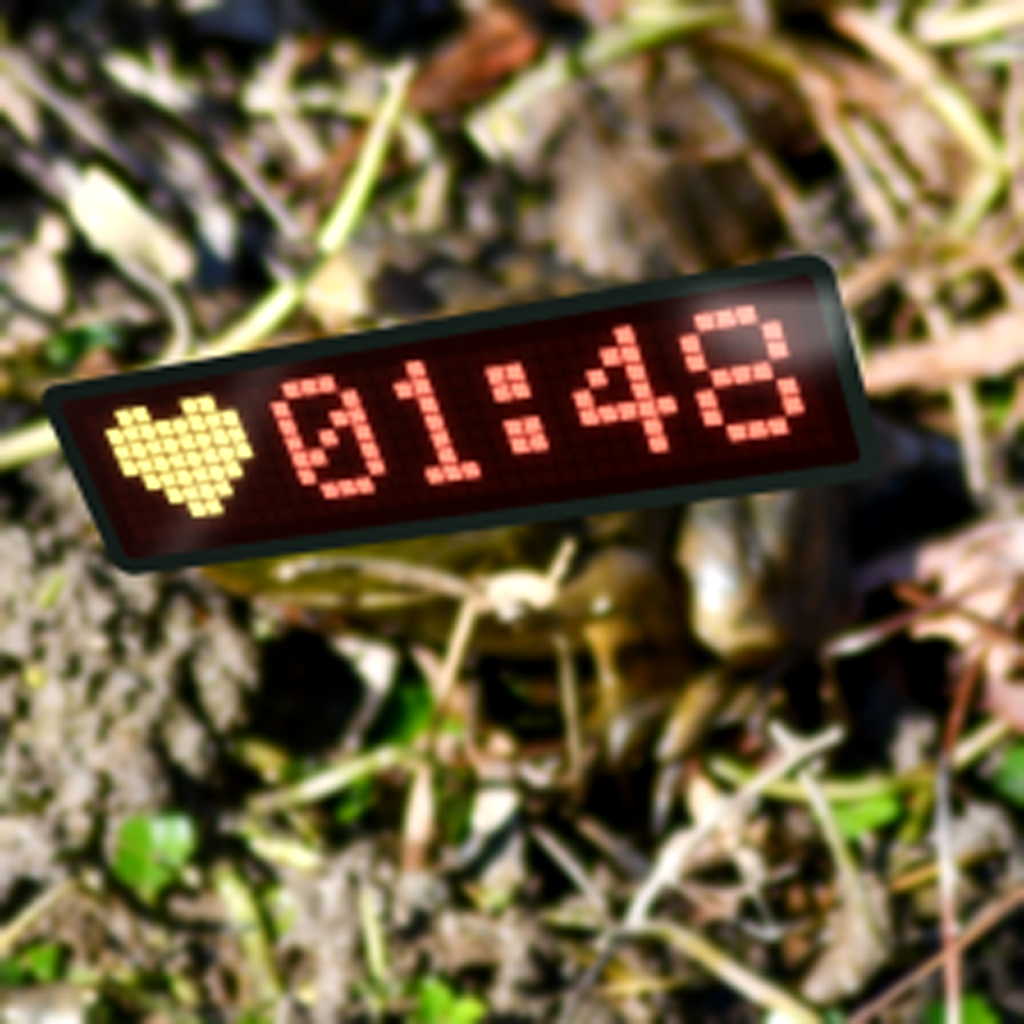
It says 1:48
